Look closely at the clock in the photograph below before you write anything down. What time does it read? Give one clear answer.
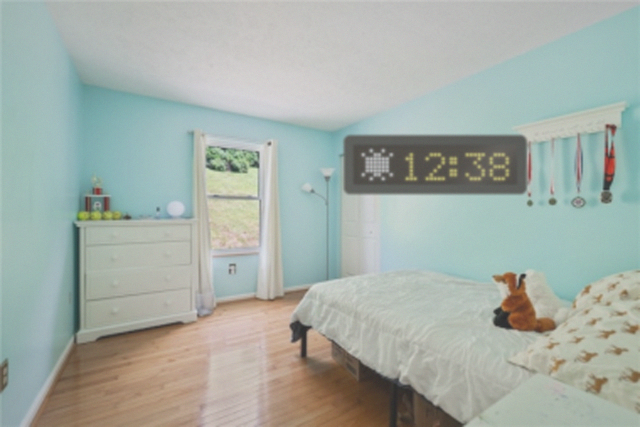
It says 12:38
